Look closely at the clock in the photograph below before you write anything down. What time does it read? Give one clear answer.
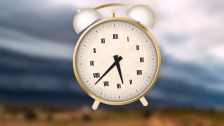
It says 5:38
